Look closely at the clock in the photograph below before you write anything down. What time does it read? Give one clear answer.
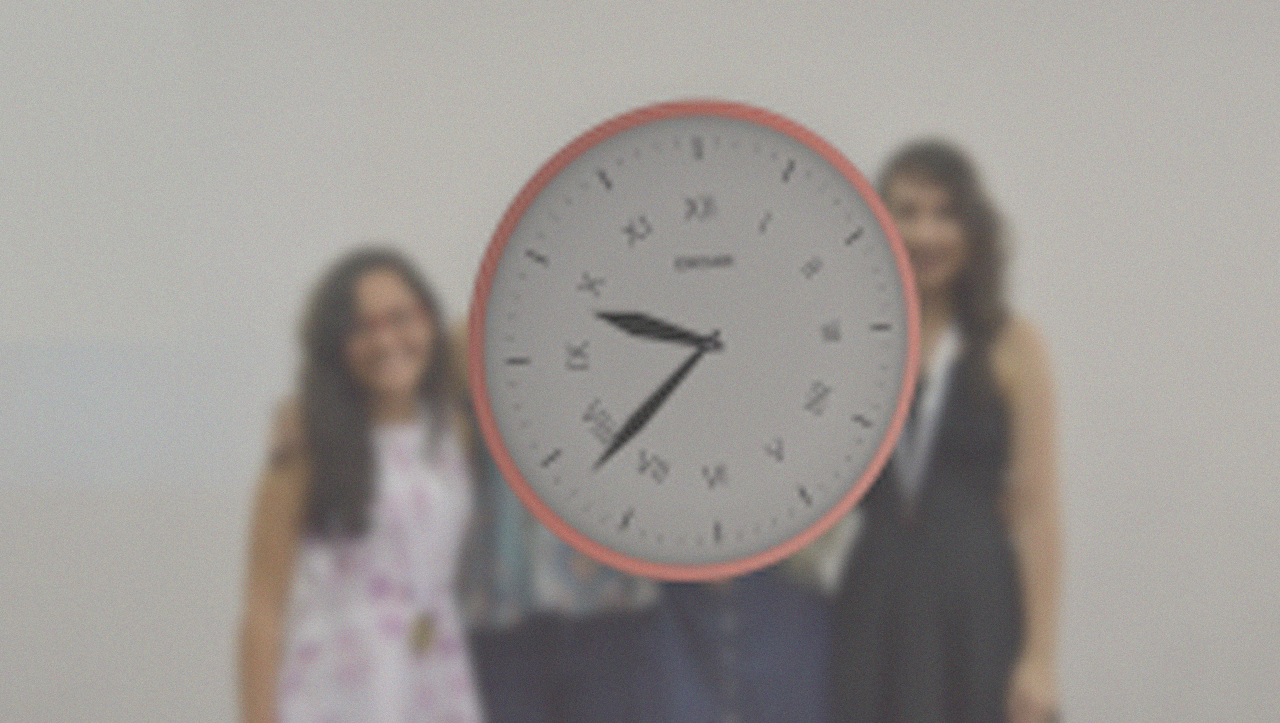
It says 9:38
